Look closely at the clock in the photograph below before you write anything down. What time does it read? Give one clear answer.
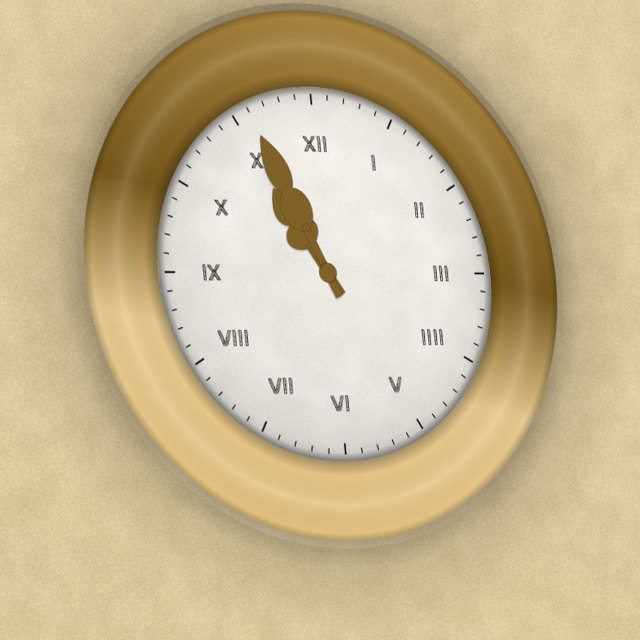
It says 10:56
